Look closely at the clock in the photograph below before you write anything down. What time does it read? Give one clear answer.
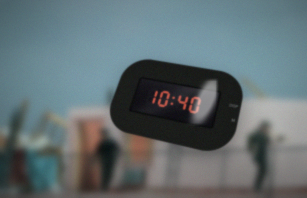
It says 10:40
